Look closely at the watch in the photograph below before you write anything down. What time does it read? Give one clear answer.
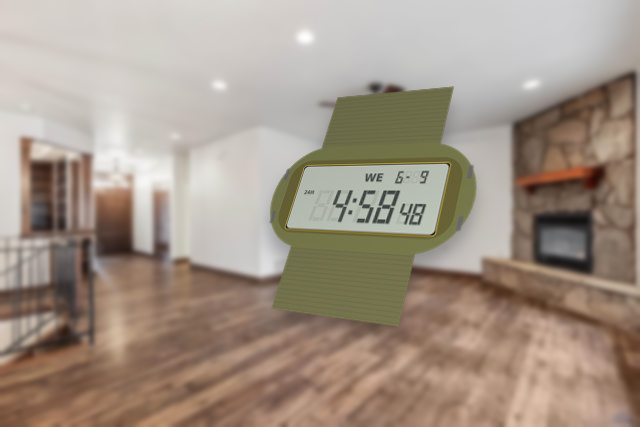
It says 4:58:48
